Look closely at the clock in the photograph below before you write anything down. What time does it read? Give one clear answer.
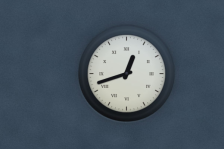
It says 12:42
